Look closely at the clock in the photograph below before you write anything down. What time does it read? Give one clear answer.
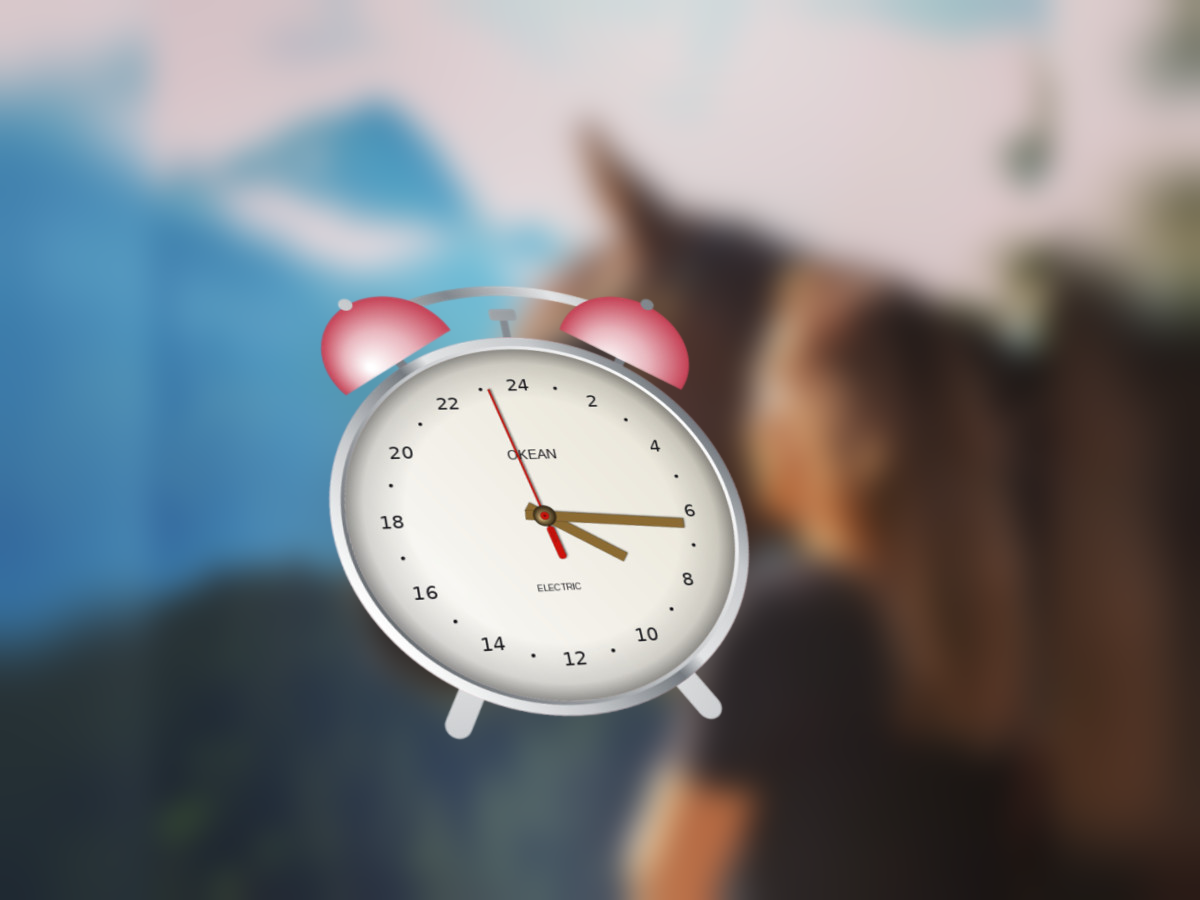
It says 8:15:58
